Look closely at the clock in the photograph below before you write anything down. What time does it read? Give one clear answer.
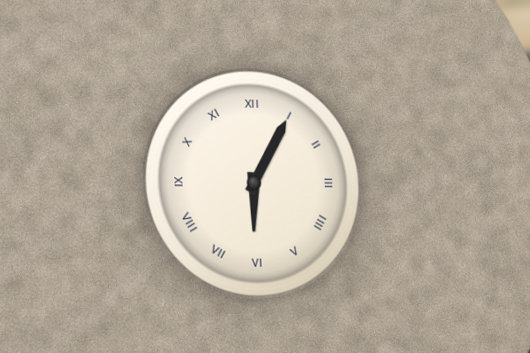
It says 6:05
